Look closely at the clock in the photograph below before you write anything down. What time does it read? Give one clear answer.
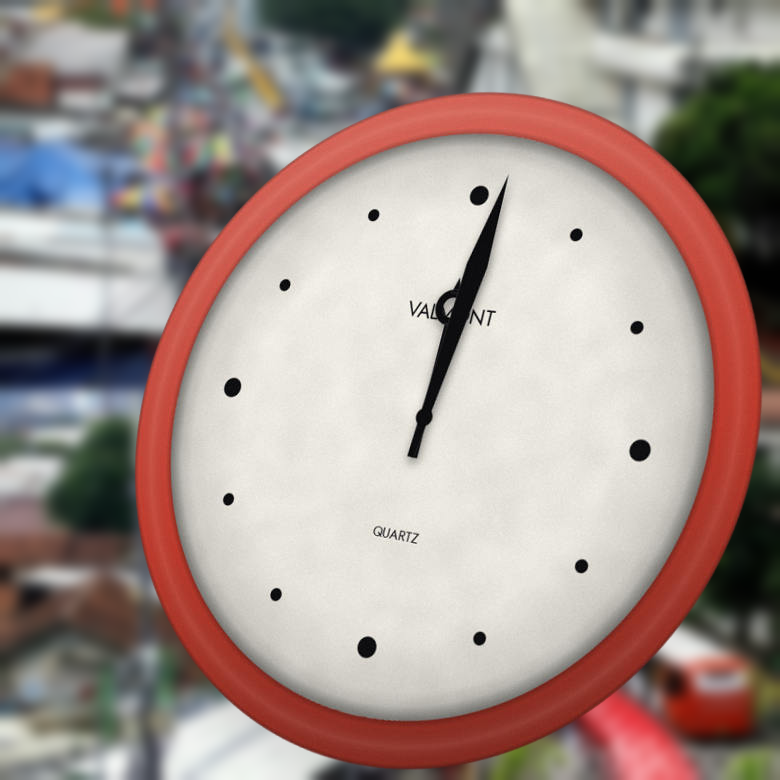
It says 12:01
